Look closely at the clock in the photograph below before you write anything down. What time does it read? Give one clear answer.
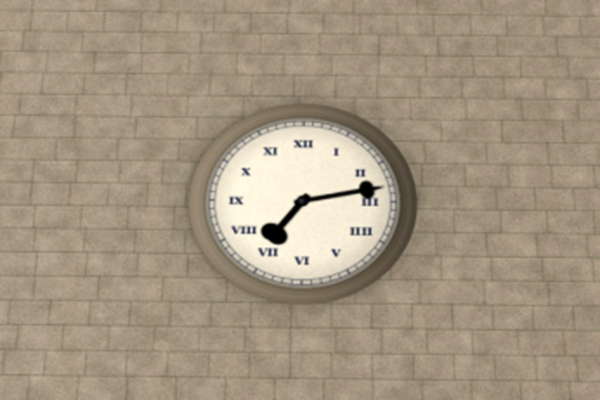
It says 7:13
